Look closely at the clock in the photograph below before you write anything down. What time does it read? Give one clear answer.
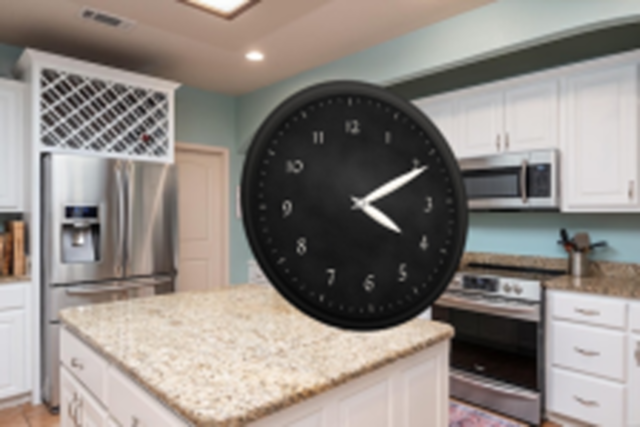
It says 4:11
